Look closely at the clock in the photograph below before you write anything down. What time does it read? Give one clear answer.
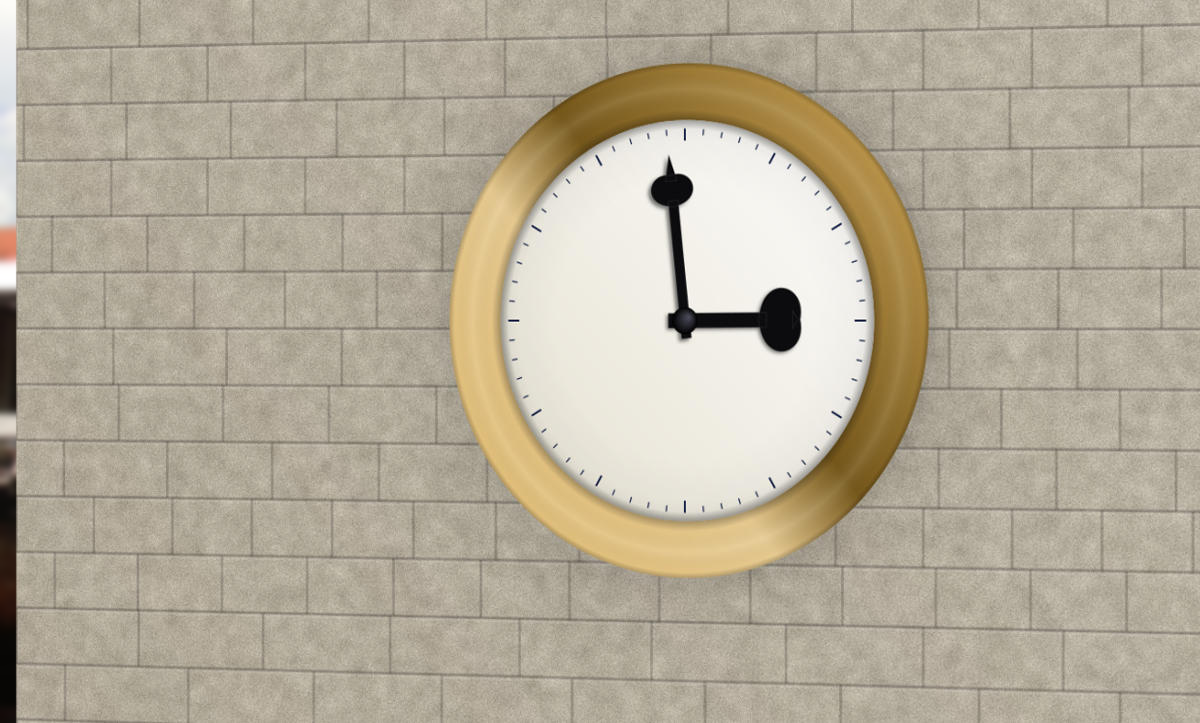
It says 2:59
